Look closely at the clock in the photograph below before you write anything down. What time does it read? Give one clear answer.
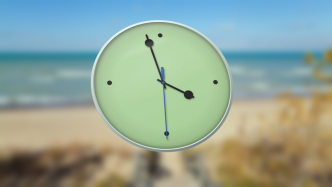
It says 3:57:30
